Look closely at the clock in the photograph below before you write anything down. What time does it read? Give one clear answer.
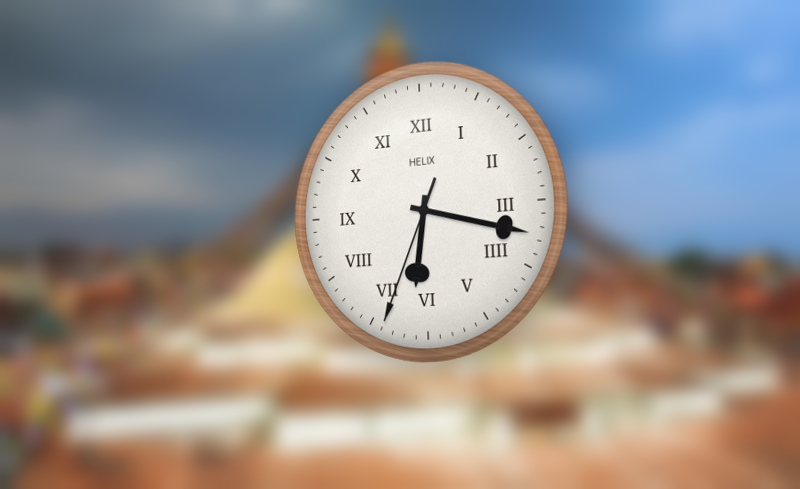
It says 6:17:34
